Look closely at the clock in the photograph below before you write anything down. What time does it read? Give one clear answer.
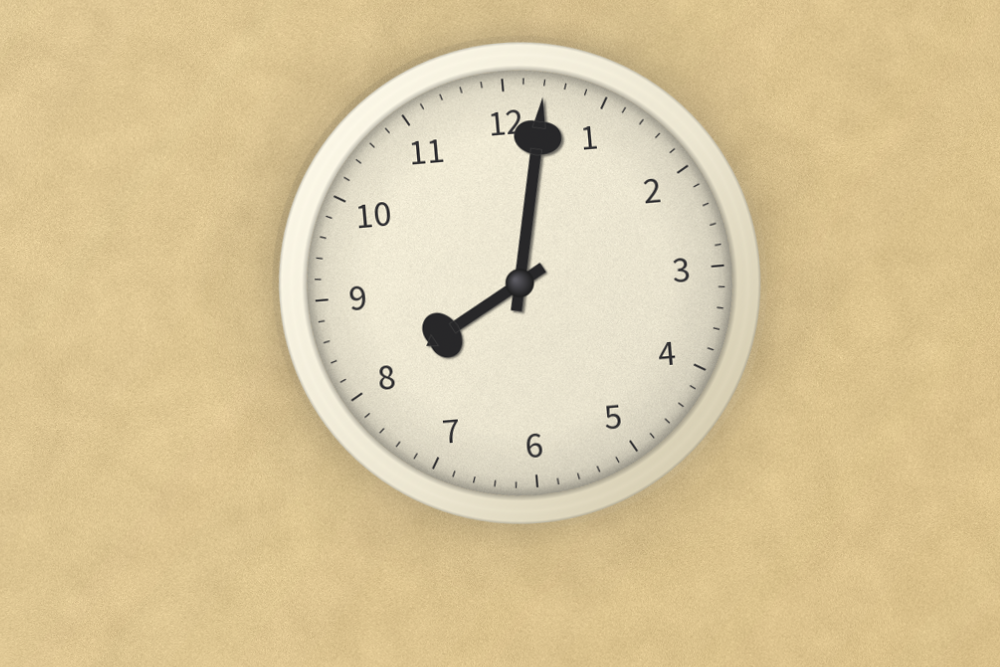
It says 8:02
